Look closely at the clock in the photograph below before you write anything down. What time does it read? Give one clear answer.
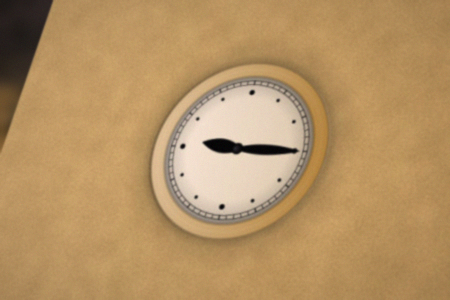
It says 9:15
